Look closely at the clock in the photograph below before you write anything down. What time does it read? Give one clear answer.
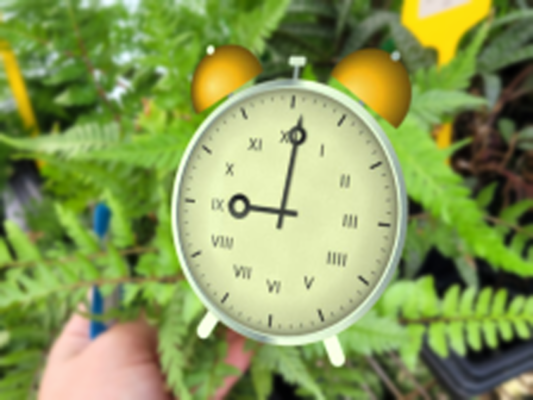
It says 9:01
